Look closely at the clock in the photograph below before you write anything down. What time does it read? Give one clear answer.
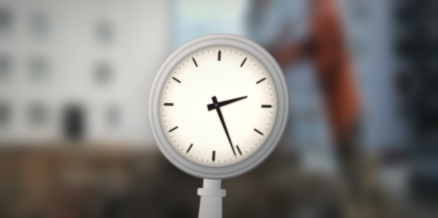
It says 2:26
